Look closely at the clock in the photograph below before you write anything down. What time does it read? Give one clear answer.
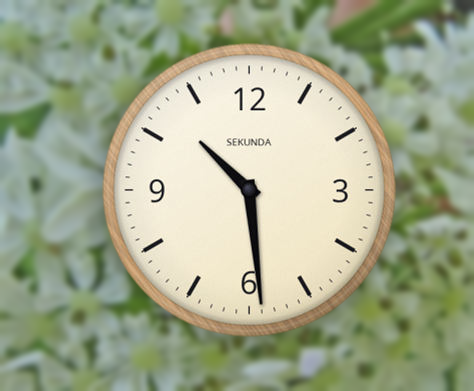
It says 10:29
